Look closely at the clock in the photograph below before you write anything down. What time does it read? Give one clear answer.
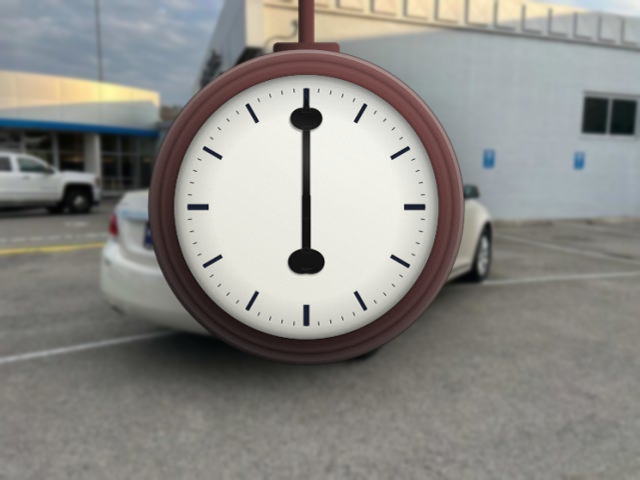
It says 6:00
